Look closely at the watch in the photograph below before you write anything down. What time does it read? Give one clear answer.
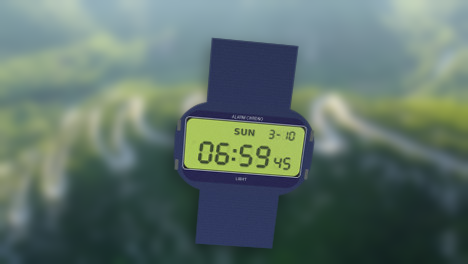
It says 6:59:45
